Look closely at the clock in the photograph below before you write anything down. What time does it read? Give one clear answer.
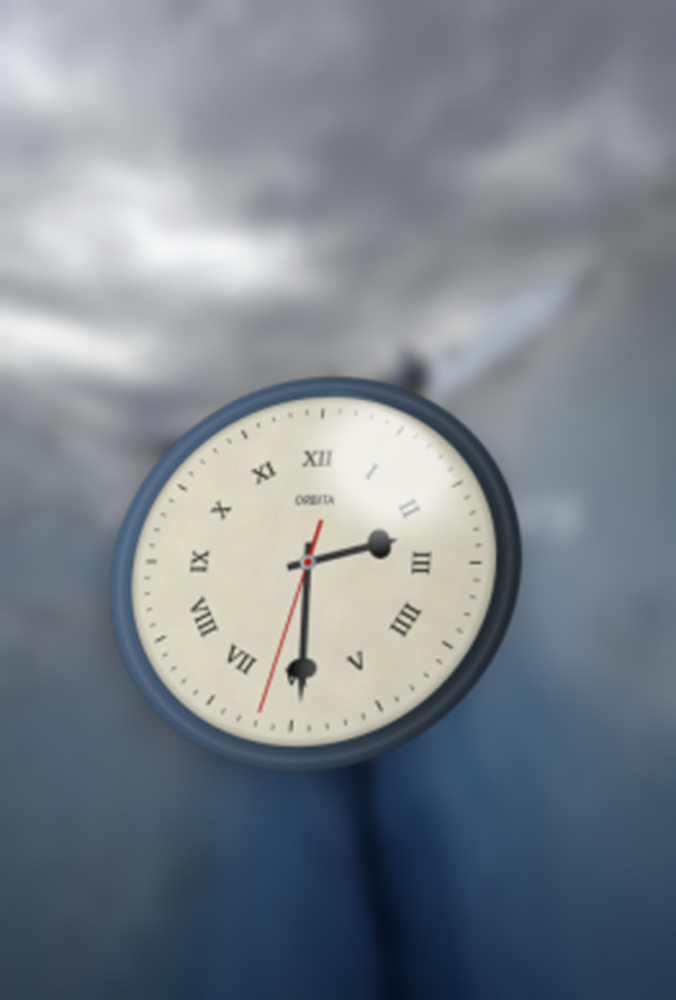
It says 2:29:32
